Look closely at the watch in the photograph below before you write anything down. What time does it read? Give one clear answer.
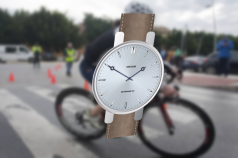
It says 1:50
